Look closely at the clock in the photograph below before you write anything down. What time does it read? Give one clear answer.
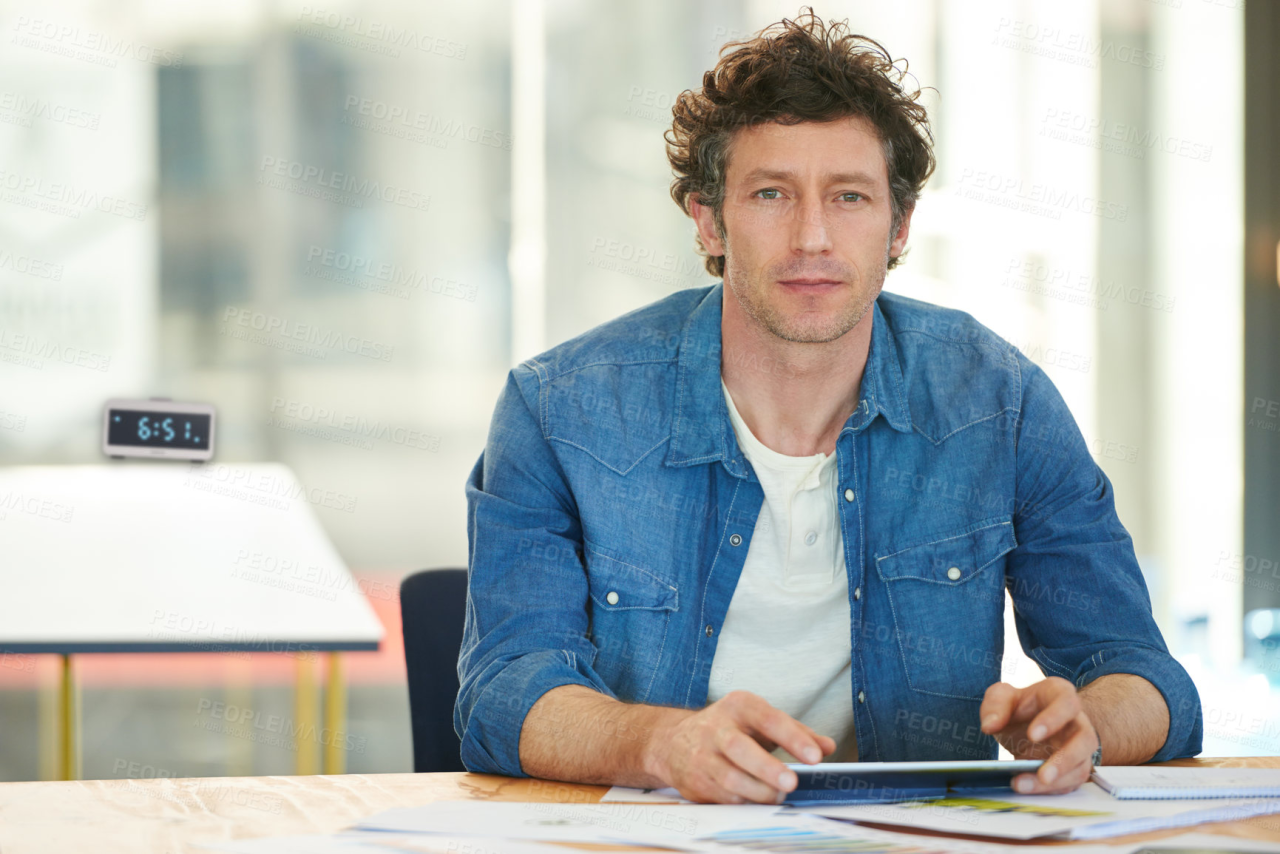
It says 6:51
